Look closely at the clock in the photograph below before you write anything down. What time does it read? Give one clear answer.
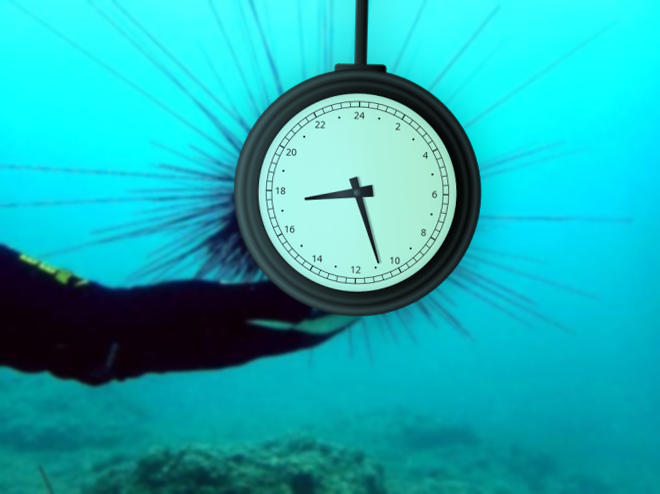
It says 17:27
